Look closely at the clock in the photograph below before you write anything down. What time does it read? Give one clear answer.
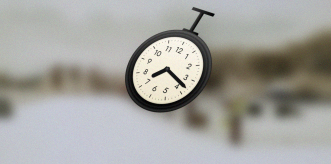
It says 7:18
